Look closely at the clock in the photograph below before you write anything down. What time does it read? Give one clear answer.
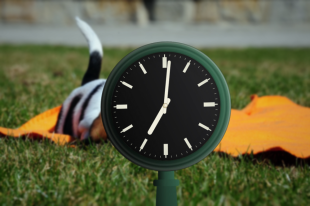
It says 7:01
